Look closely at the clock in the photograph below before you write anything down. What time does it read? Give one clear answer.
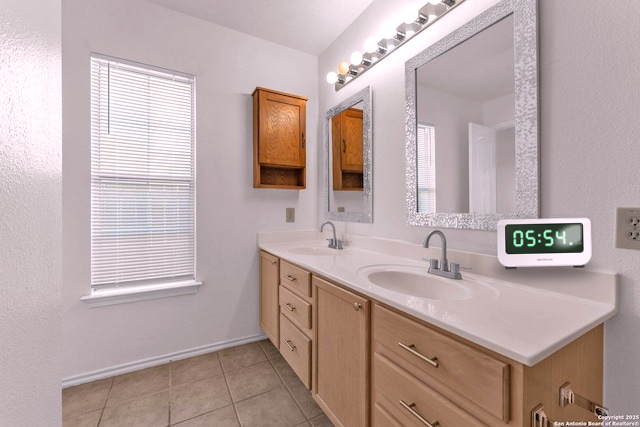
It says 5:54
